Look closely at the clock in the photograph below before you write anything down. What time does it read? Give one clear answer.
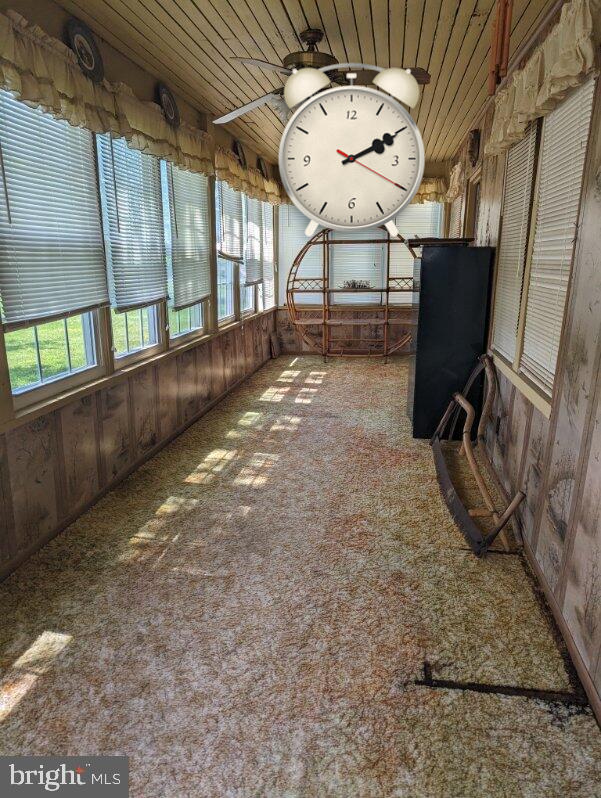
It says 2:10:20
